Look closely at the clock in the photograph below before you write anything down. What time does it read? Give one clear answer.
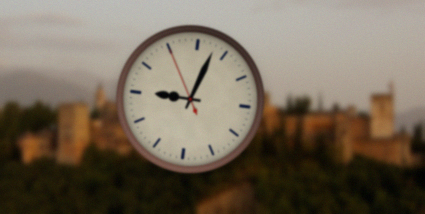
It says 9:02:55
